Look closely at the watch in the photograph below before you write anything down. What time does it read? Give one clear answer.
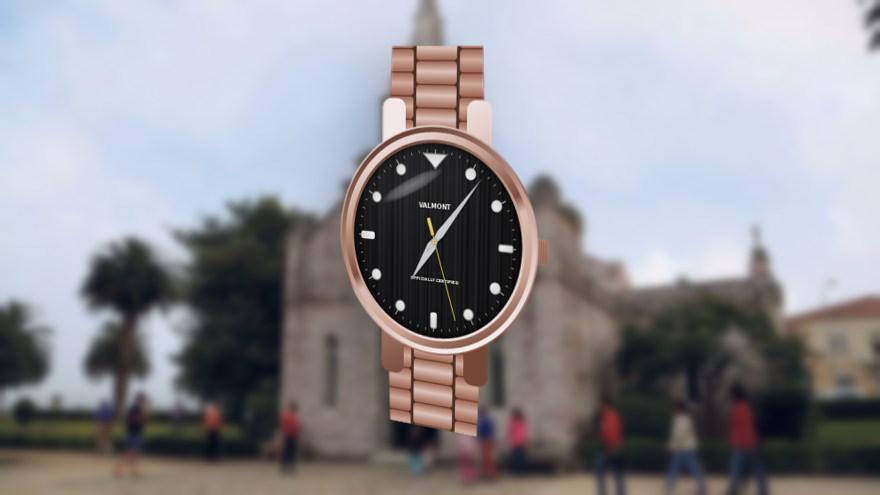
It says 7:06:27
